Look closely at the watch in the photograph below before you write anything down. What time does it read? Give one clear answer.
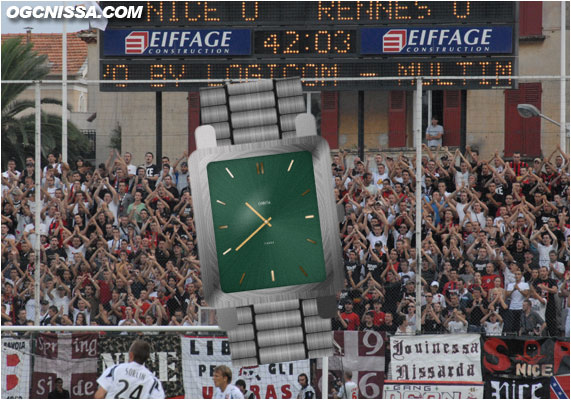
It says 10:39
